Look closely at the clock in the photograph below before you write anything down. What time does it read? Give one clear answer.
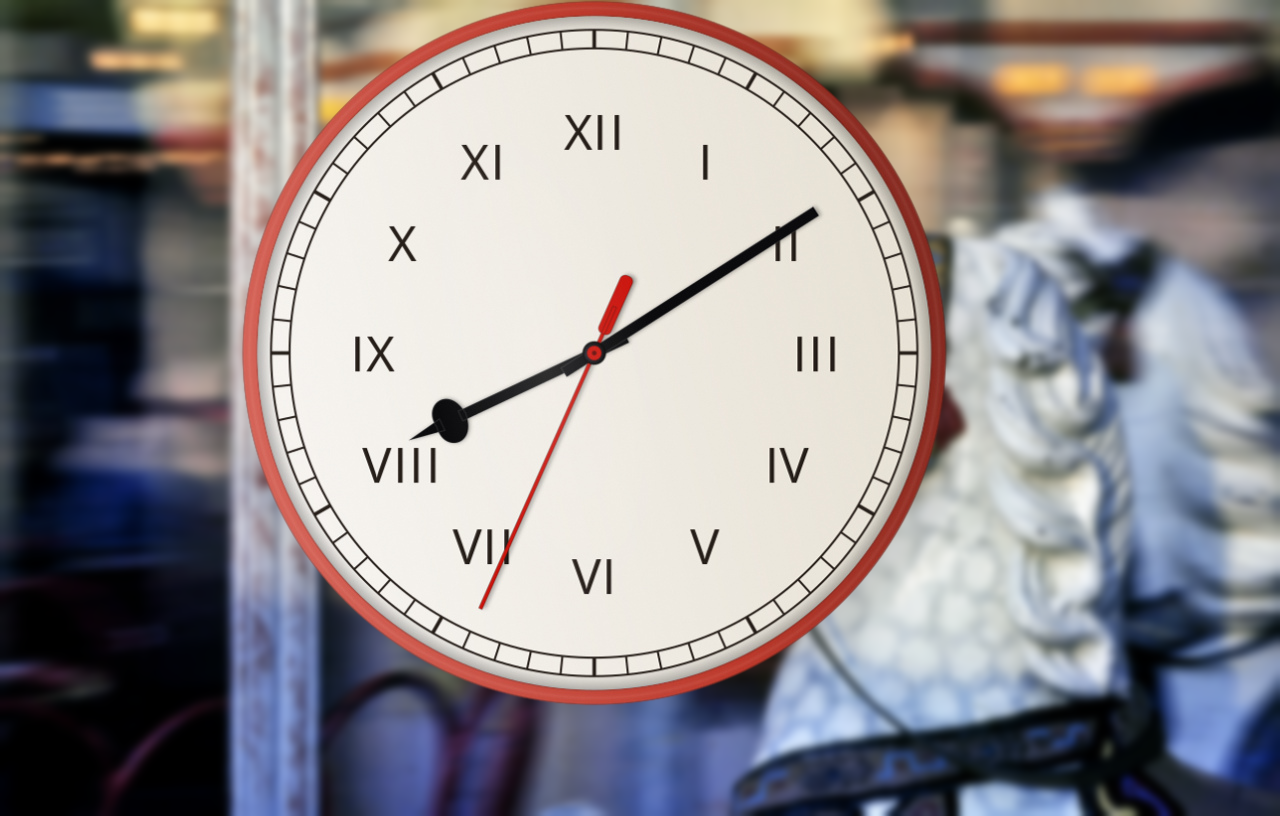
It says 8:09:34
